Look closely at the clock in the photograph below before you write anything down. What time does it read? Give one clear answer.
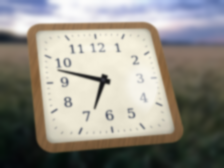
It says 6:48
